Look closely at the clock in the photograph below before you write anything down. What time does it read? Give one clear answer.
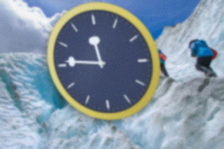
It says 11:46
